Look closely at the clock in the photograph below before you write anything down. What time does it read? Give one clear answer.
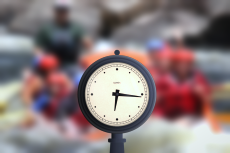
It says 6:16
